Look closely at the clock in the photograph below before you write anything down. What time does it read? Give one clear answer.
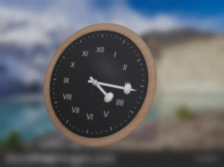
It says 4:16
